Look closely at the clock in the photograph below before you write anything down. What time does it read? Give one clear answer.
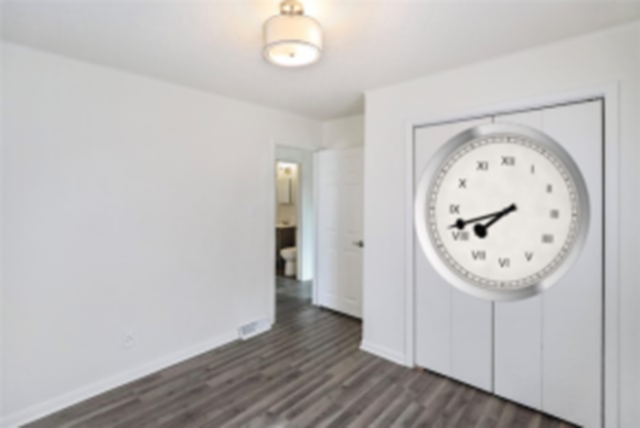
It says 7:42
